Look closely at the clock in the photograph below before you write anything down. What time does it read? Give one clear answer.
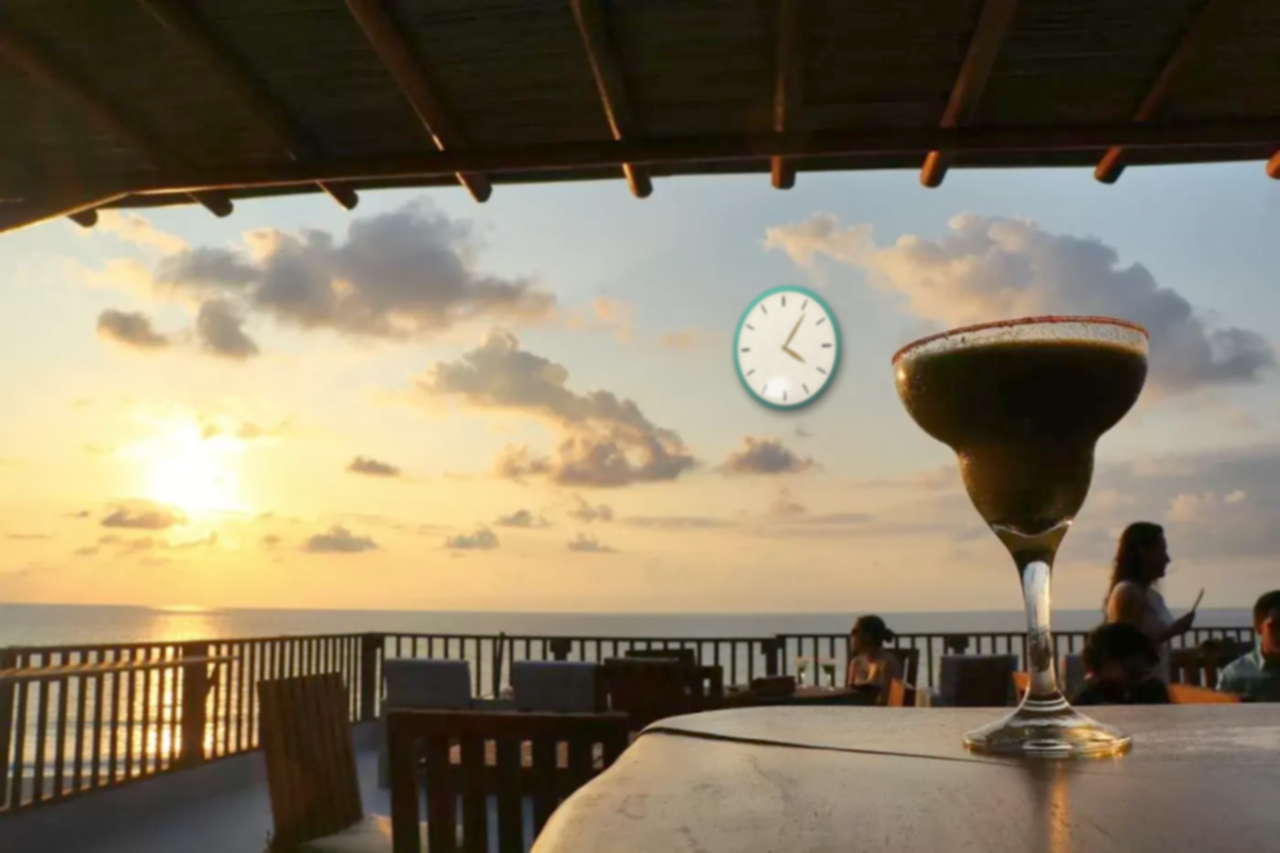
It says 4:06
